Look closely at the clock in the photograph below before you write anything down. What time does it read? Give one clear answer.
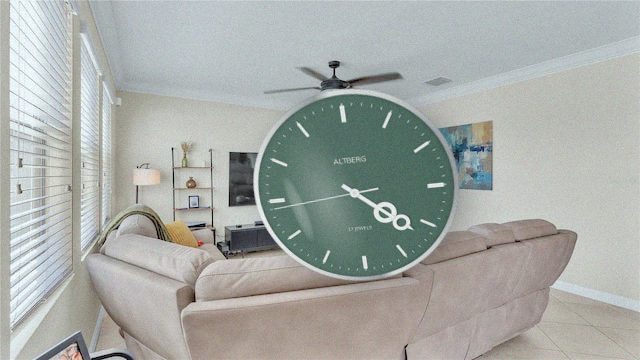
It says 4:21:44
